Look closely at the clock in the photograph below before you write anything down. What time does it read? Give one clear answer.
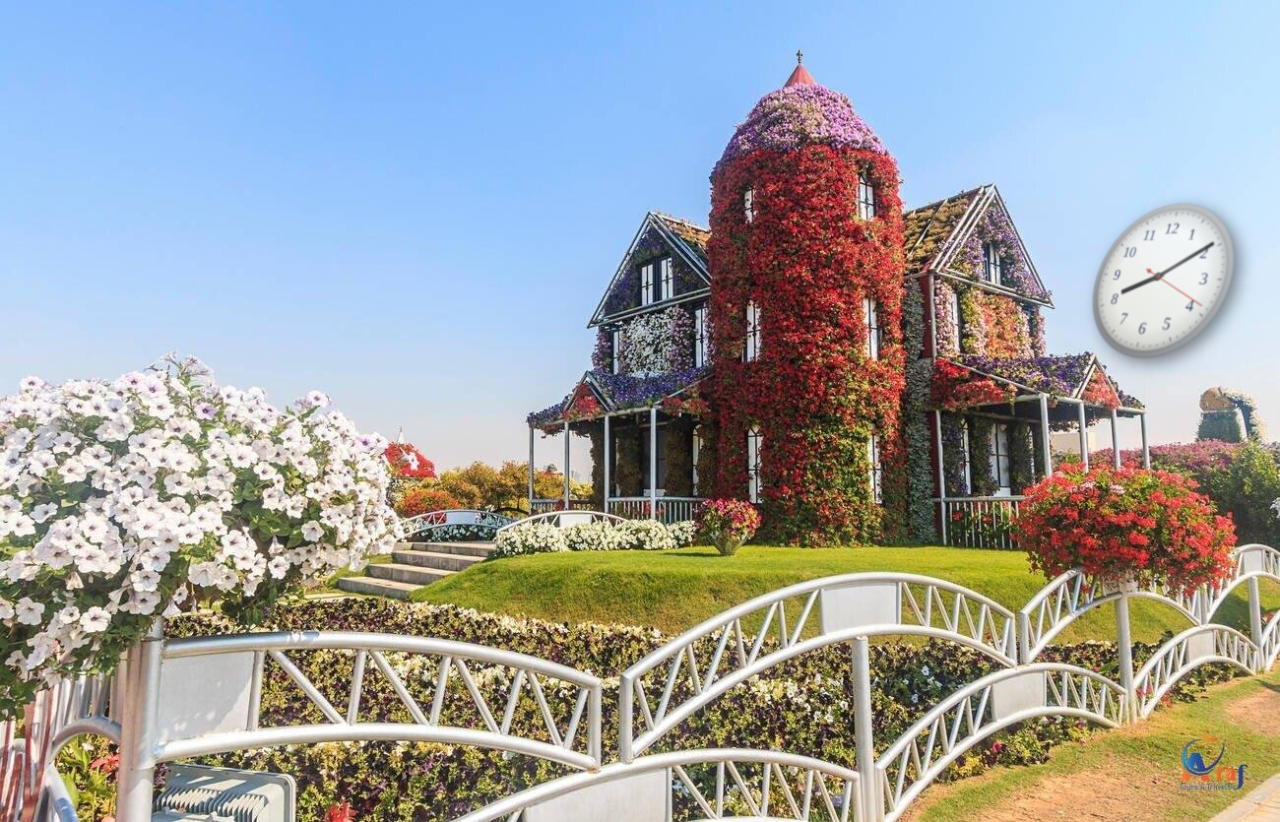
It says 8:09:19
